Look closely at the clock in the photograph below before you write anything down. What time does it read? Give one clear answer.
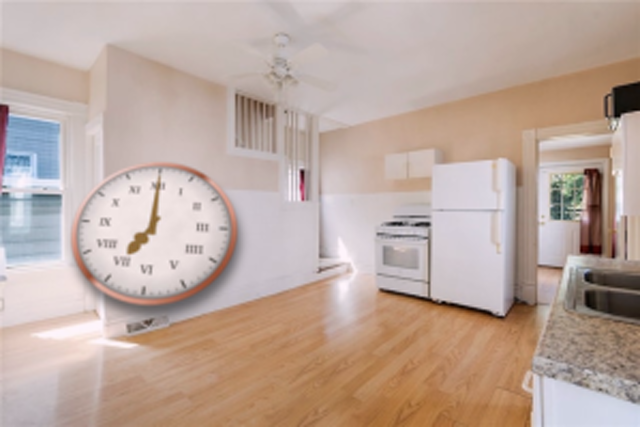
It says 7:00
